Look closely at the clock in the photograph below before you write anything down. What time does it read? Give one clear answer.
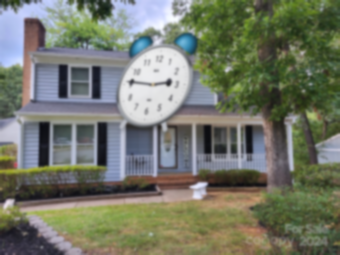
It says 2:46
